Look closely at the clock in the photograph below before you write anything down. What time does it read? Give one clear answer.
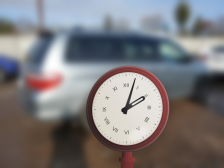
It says 2:03
